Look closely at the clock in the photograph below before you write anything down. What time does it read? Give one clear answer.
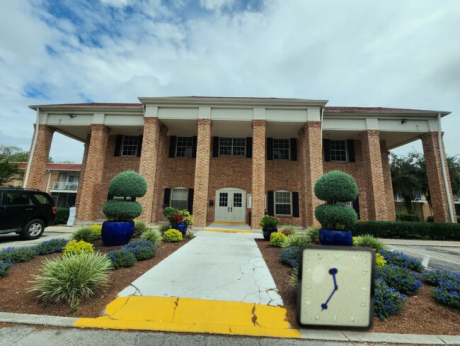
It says 11:35
